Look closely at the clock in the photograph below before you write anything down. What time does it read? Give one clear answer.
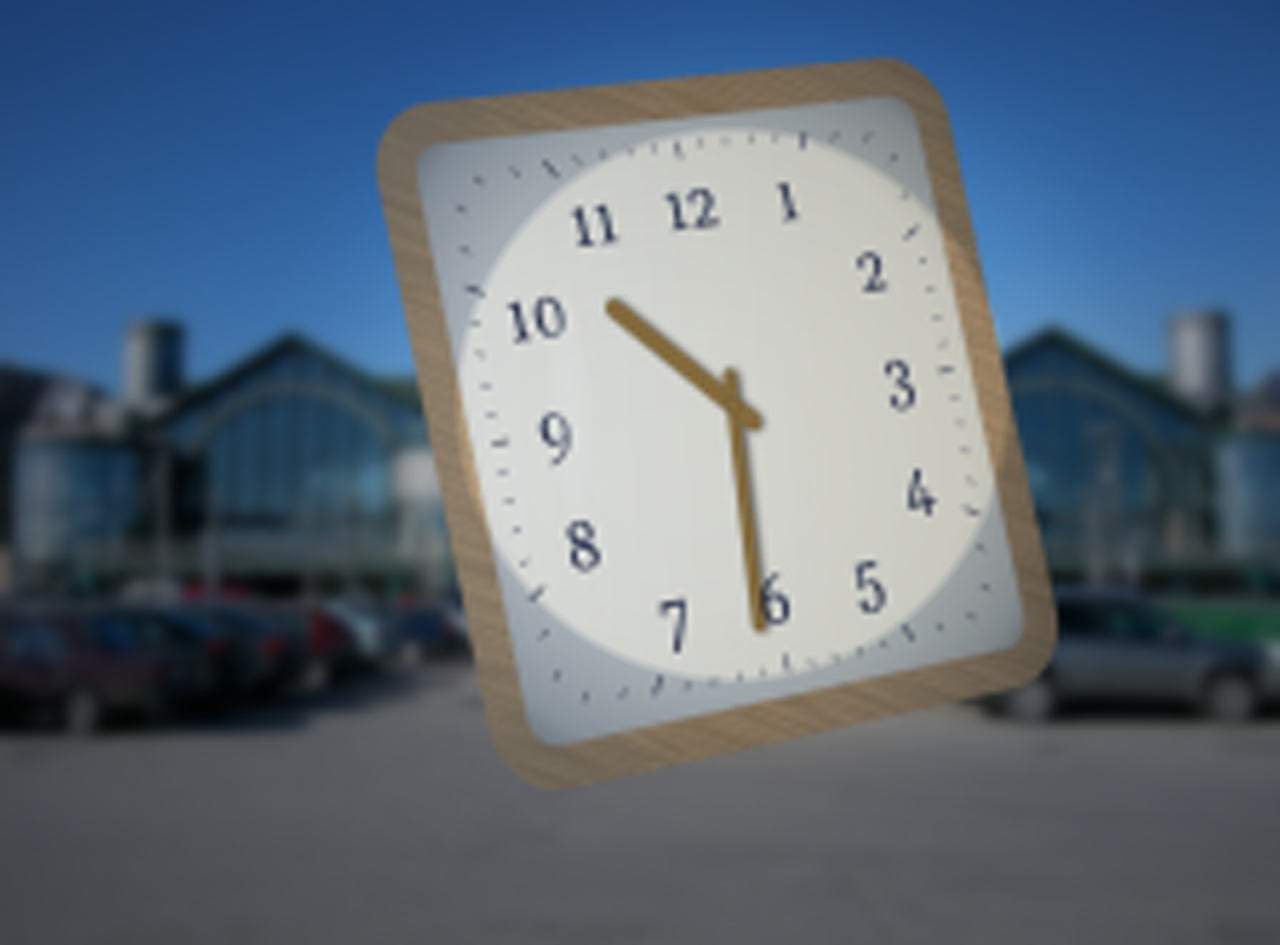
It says 10:31
